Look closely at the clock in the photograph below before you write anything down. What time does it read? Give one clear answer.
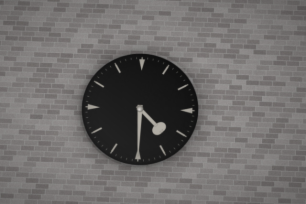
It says 4:30
